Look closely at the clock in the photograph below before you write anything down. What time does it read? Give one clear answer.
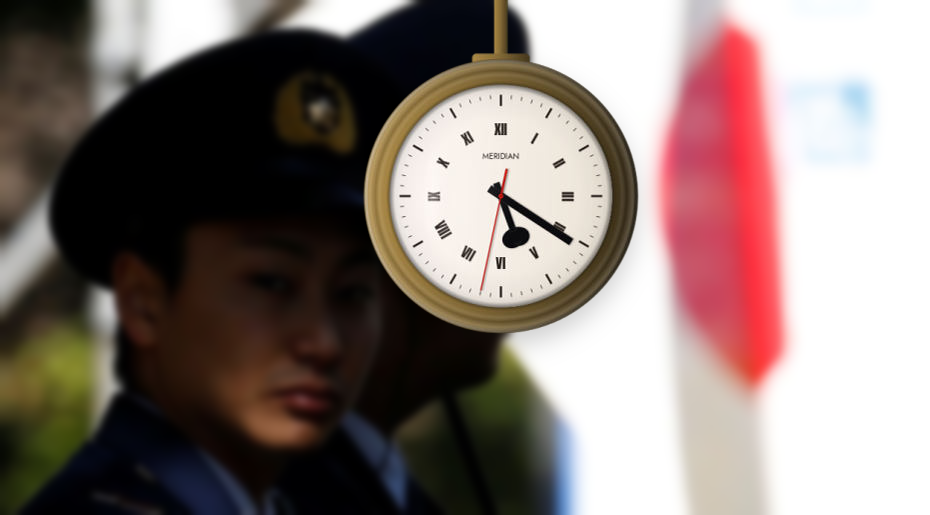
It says 5:20:32
